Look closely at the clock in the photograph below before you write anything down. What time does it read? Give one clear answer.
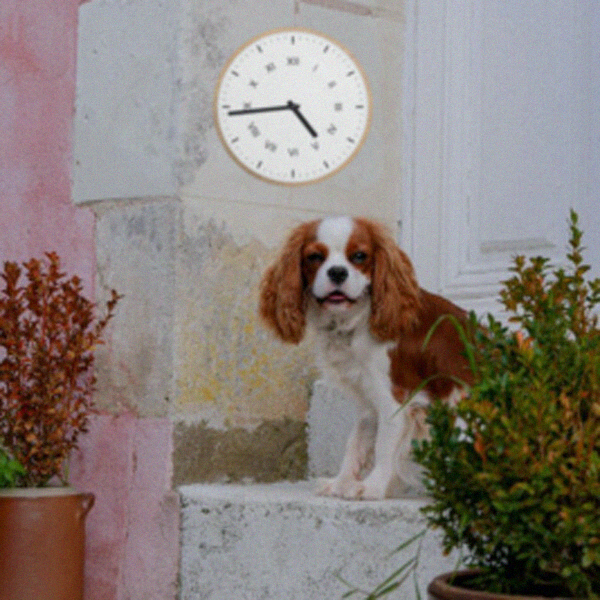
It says 4:44
